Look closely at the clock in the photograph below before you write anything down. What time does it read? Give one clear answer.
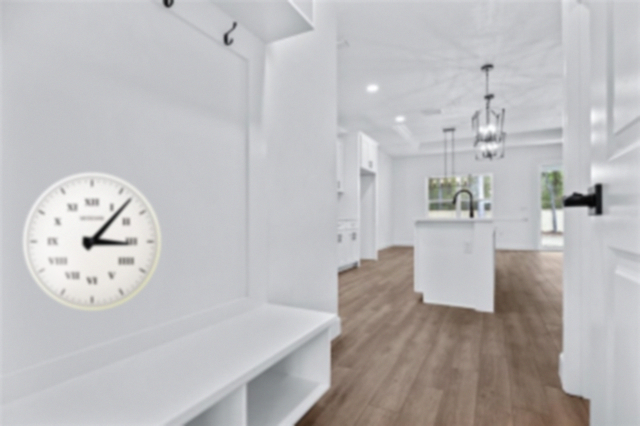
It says 3:07
